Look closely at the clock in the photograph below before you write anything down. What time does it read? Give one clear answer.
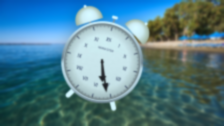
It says 5:26
